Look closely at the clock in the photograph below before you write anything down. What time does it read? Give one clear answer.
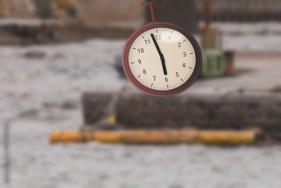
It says 5:58
